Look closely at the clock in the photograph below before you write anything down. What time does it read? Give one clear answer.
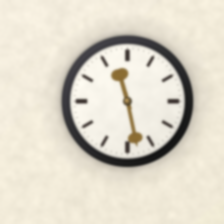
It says 11:28
